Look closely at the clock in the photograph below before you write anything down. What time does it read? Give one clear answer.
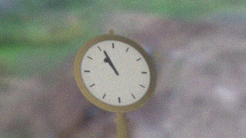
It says 10:56
